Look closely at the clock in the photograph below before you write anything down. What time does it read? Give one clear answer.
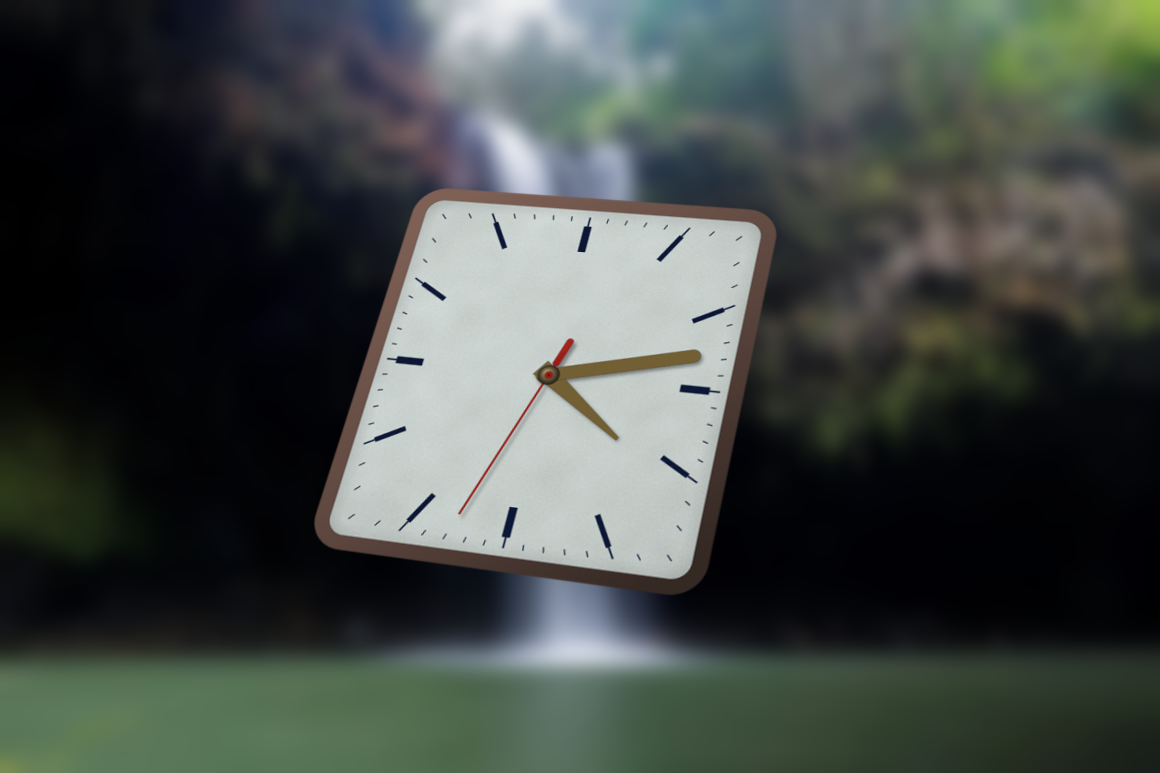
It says 4:12:33
